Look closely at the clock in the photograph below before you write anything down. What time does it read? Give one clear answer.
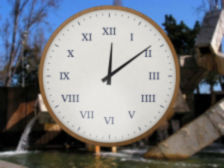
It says 12:09
